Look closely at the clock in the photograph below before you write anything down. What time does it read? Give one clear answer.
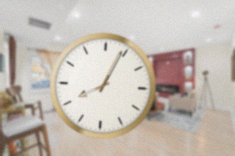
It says 8:04
